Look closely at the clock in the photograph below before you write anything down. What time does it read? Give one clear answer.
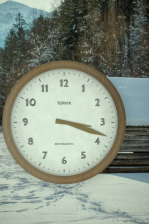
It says 3:18
